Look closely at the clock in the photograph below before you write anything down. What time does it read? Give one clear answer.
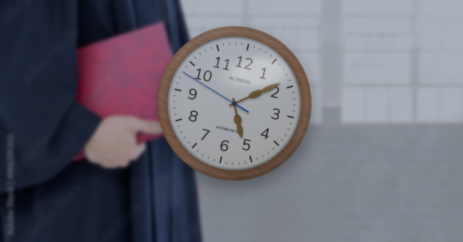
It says 5:08:48
